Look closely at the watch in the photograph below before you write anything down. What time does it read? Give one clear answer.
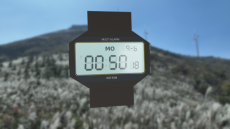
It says 0:50:18
